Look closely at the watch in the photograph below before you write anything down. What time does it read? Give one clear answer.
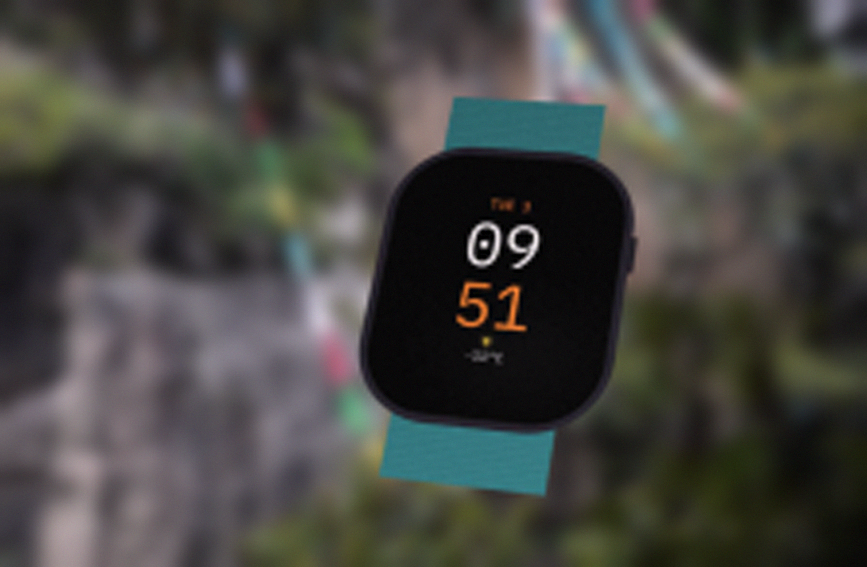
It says 9:51
